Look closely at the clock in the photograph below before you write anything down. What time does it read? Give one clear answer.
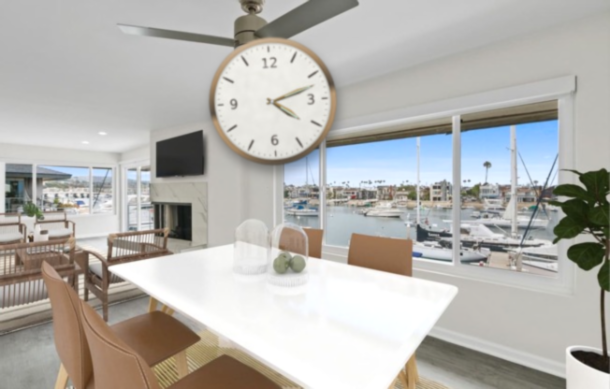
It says 4:12
